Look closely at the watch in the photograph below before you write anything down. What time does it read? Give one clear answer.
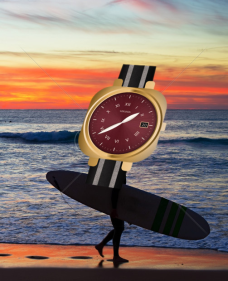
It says 1:39
